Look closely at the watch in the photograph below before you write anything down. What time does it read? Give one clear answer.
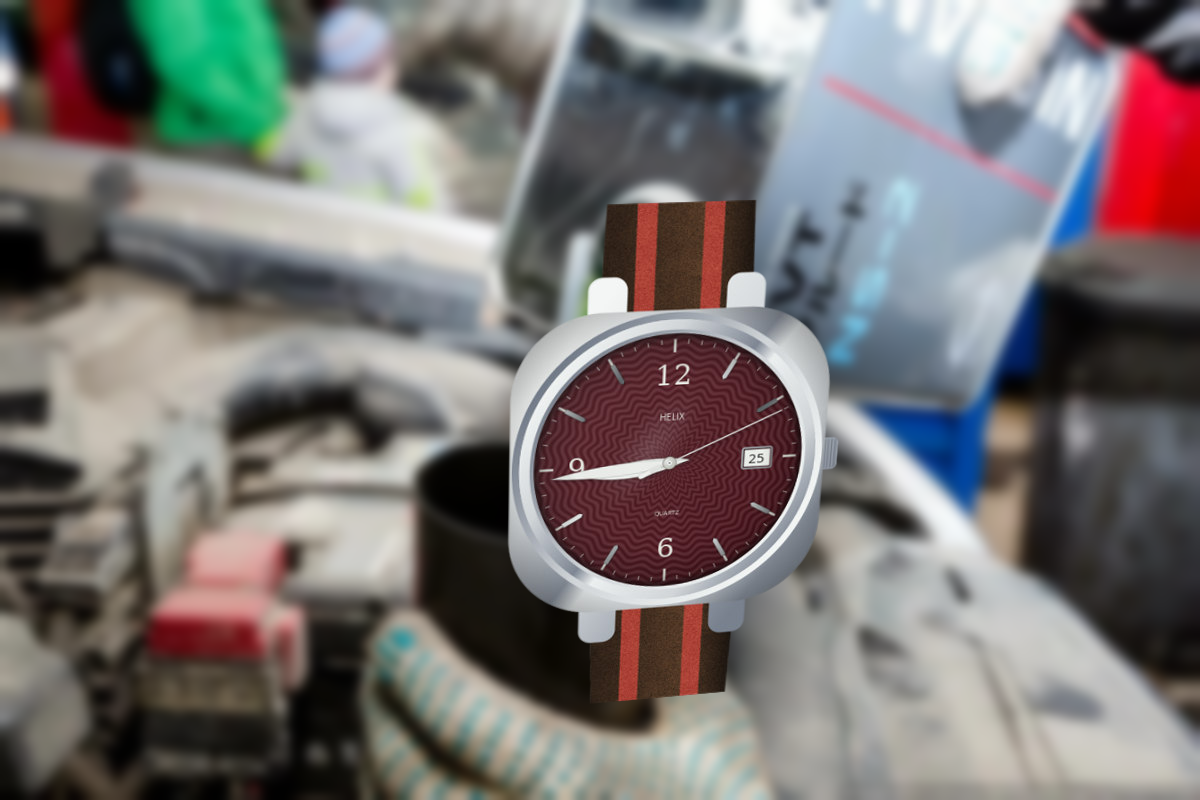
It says 8:44:11
